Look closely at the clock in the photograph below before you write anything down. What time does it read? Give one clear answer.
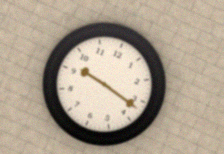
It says 9:17
